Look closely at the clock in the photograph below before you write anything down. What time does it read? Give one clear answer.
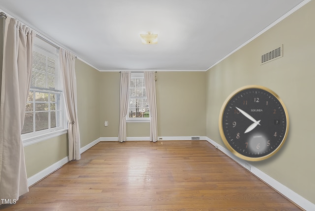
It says 7:51
